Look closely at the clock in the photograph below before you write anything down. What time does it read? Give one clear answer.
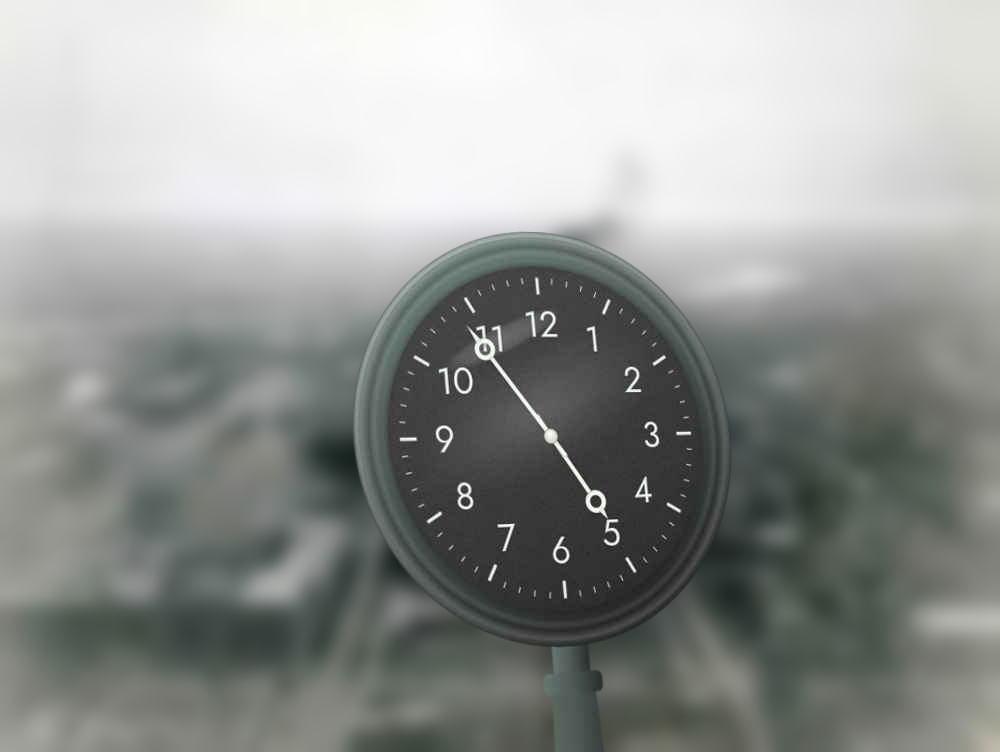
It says 4:54
